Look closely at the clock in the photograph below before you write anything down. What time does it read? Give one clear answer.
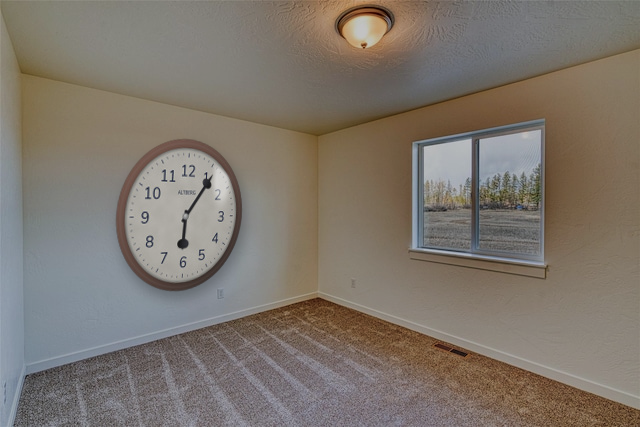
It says 6:06
